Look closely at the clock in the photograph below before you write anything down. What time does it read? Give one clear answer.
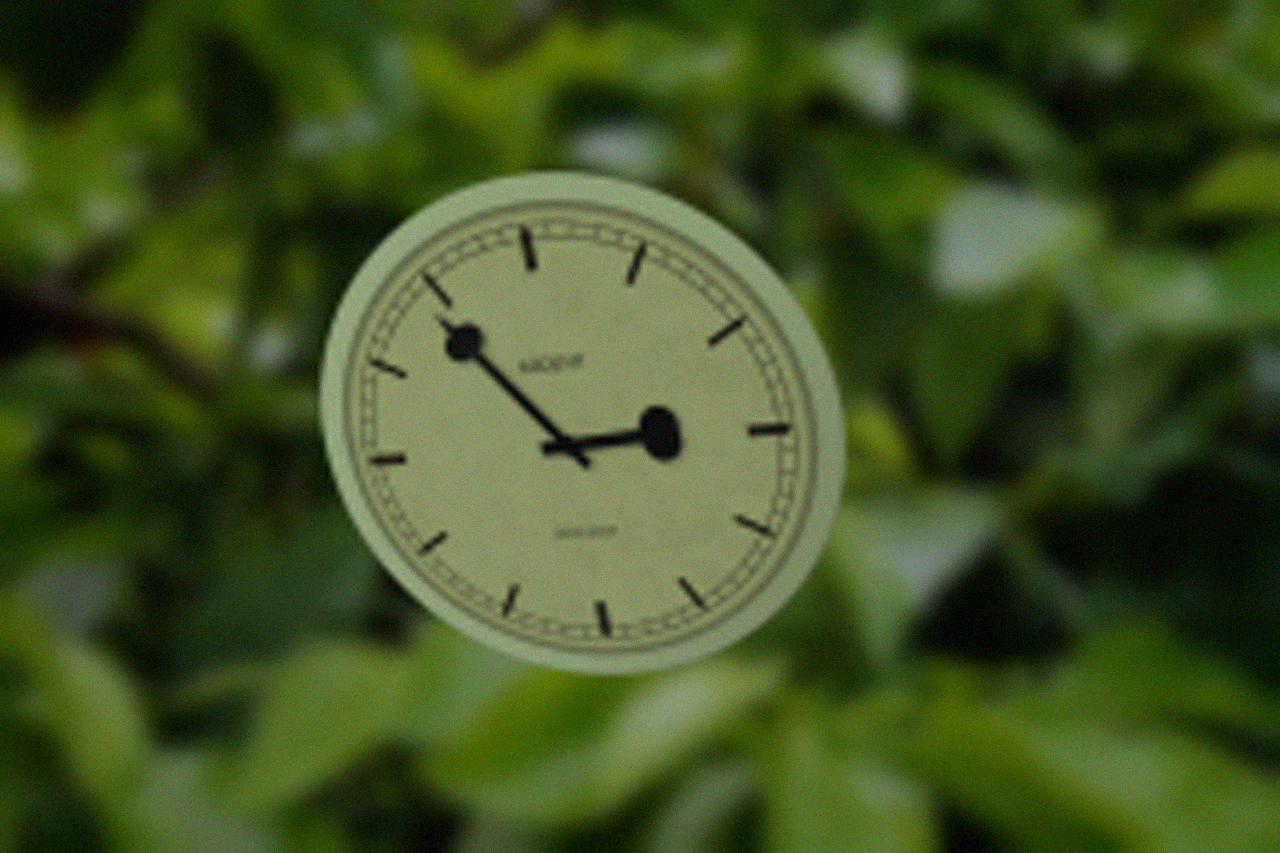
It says 2:54
